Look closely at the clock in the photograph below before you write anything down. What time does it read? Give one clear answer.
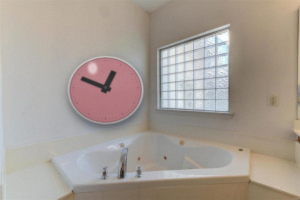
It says 12:49
